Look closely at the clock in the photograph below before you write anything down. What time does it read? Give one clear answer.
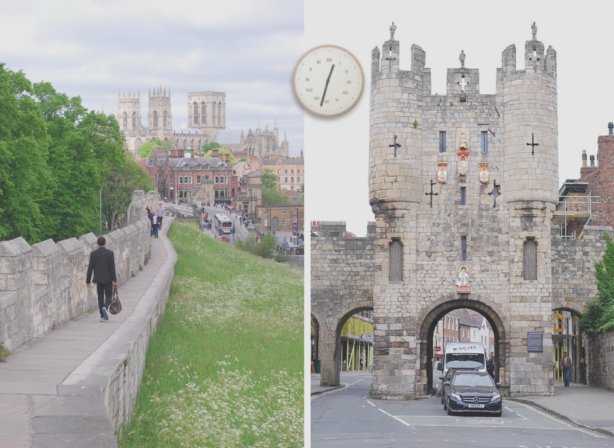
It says 12:32
